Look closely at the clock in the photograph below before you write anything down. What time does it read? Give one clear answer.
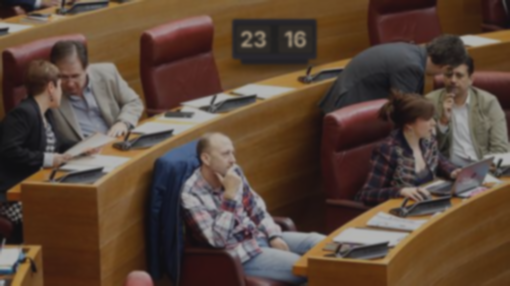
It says 23:16
